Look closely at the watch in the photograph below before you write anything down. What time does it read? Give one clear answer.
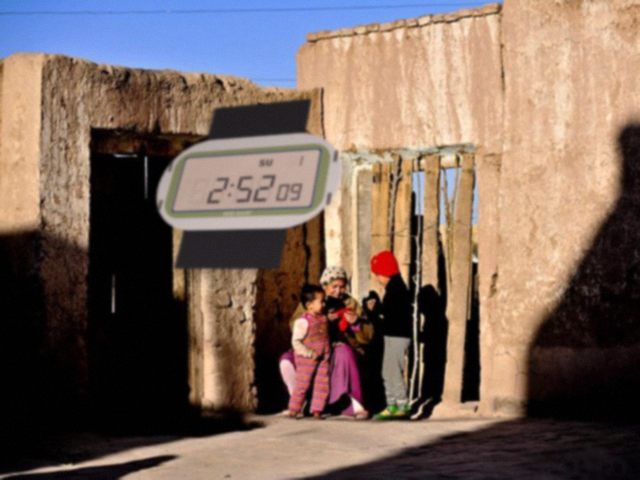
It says 2:52:09
